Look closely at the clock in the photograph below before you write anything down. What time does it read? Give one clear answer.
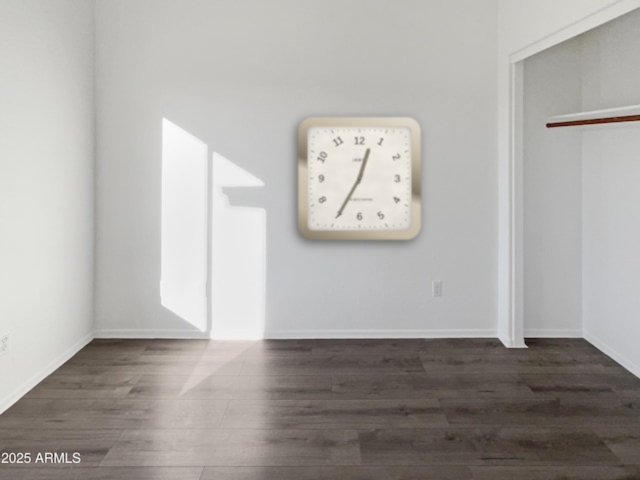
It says 12:35
